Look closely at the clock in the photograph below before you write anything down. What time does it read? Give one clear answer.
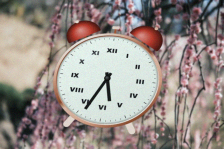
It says 5:34
